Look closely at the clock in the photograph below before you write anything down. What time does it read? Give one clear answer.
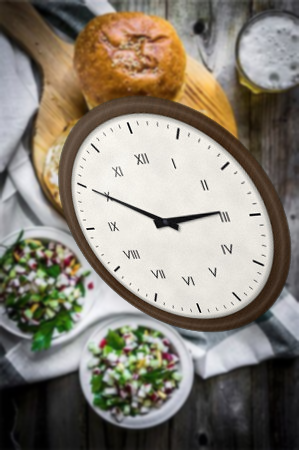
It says 2:50
